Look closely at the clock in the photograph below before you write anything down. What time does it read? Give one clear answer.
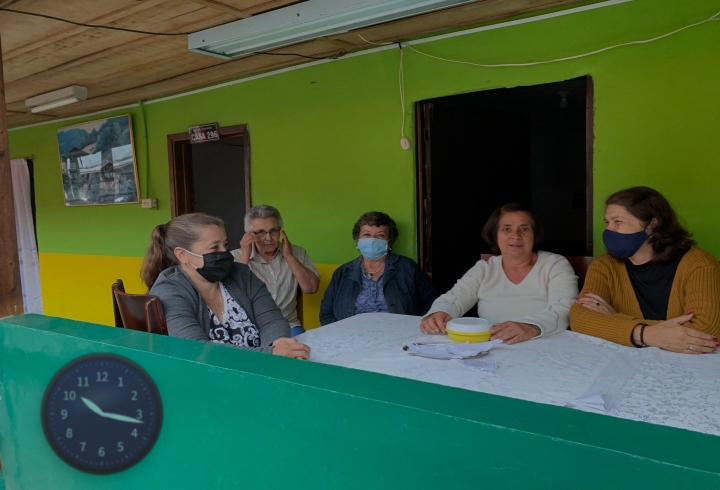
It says 10:17
